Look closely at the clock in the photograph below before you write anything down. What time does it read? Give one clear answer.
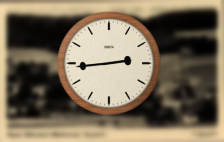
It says 2:44
